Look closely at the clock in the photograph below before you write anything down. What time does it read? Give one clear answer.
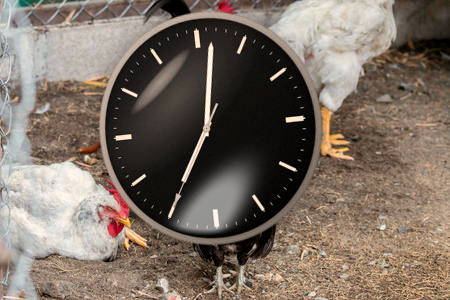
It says 7:01:35
